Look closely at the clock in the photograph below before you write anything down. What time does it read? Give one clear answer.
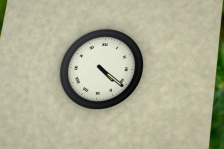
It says 4:21
